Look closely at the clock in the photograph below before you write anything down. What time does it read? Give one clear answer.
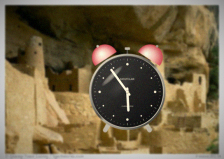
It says 5:54
